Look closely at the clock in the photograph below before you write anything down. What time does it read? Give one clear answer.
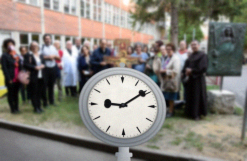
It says 9:09
